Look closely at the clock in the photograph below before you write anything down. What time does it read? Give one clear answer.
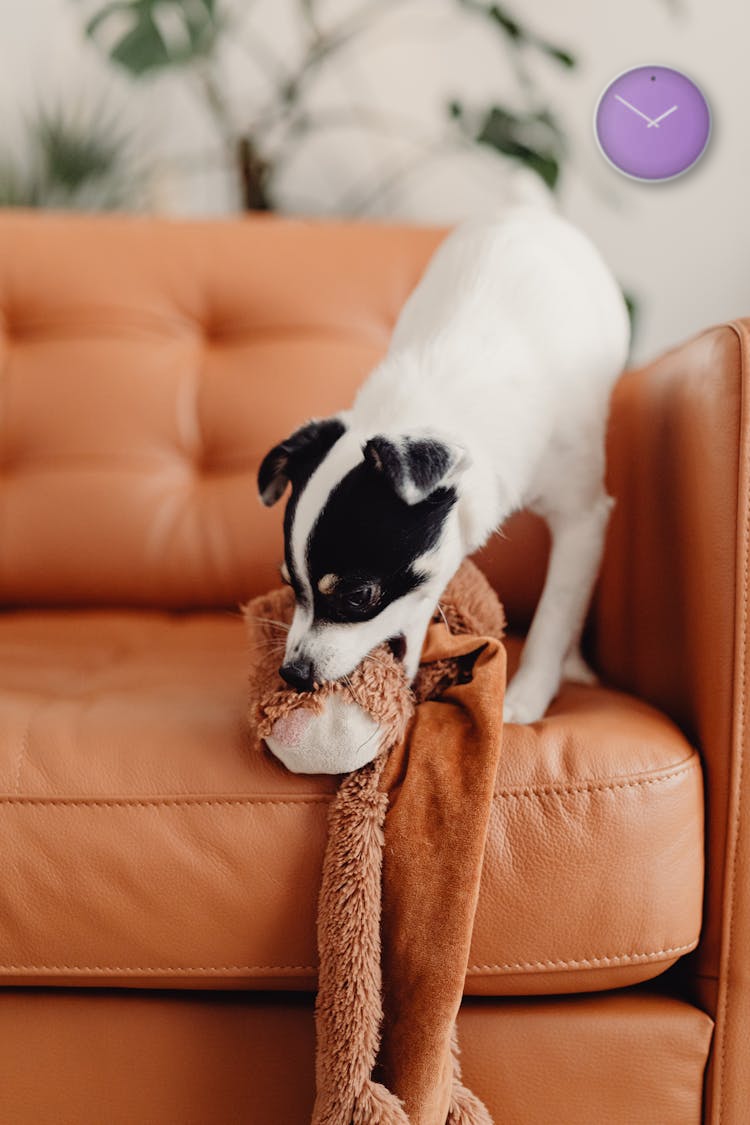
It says 1:51
